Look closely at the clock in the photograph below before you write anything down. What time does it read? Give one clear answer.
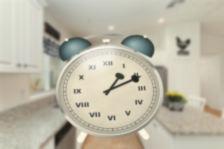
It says 1:11
